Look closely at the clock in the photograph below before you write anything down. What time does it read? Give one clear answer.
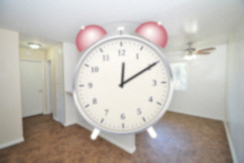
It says 12:10
